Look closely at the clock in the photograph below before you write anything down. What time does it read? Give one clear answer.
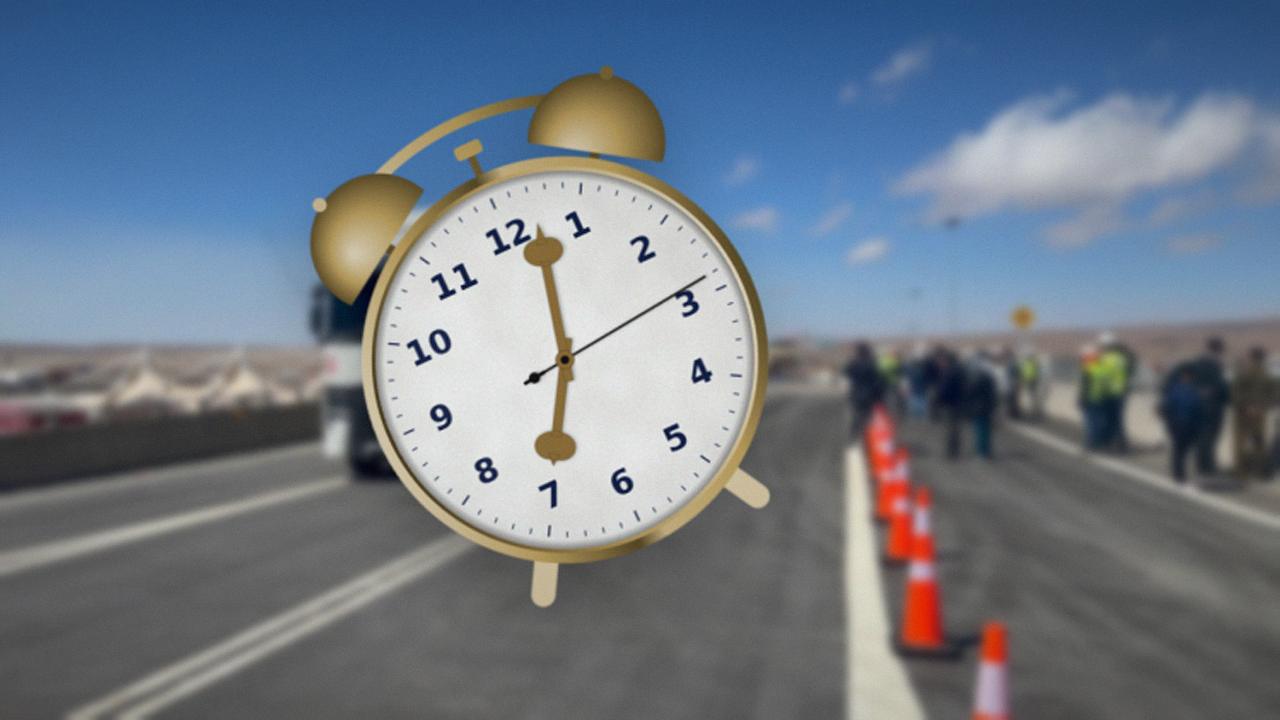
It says 7:02:14
